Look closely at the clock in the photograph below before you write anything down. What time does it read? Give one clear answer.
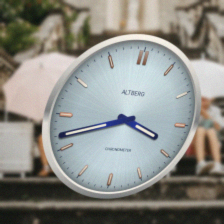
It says 3:42
